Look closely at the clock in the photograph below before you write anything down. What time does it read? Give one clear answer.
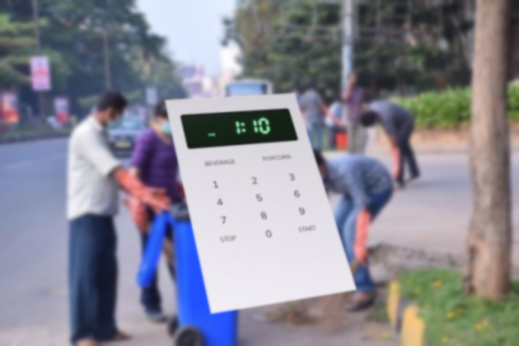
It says 1:10
